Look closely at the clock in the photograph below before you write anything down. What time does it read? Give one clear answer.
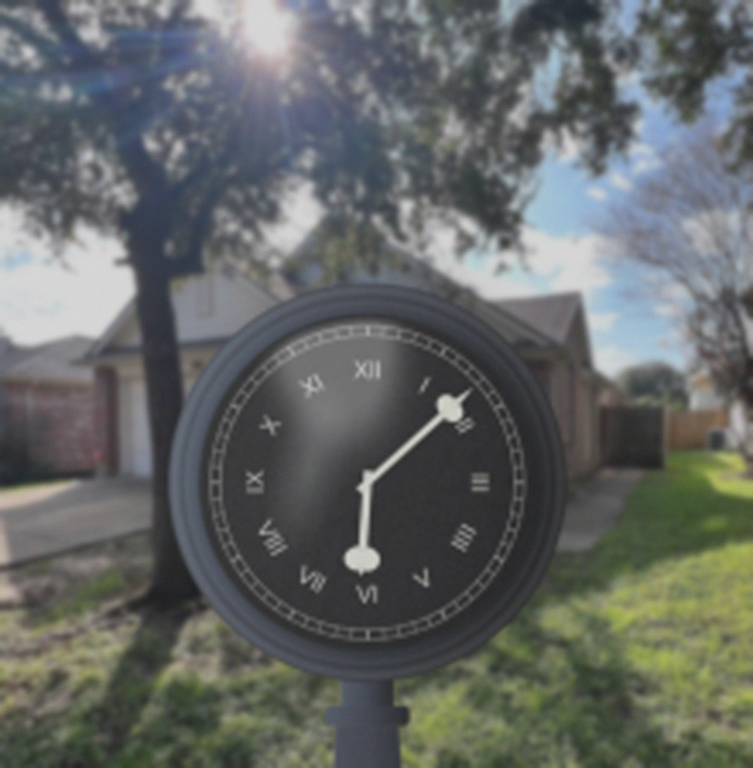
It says 6:08
